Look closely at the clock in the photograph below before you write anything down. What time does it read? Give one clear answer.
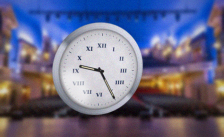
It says 9:25
